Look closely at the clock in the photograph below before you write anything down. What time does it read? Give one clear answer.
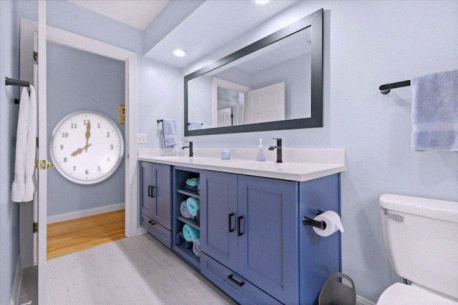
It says 8:01
